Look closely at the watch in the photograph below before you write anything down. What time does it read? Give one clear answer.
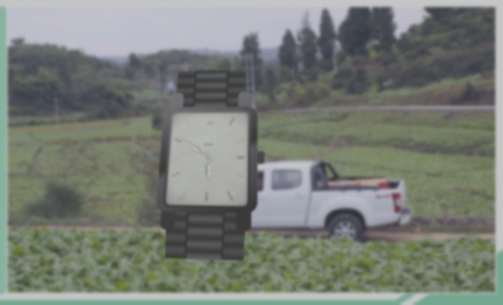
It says 5:51
